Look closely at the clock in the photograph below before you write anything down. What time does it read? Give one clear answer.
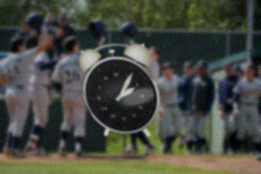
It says 2:06
